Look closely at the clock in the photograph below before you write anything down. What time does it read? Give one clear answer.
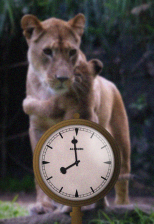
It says 7:59
